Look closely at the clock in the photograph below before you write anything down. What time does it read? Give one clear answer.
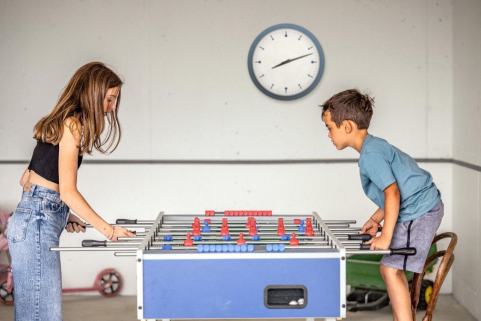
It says 8:12
